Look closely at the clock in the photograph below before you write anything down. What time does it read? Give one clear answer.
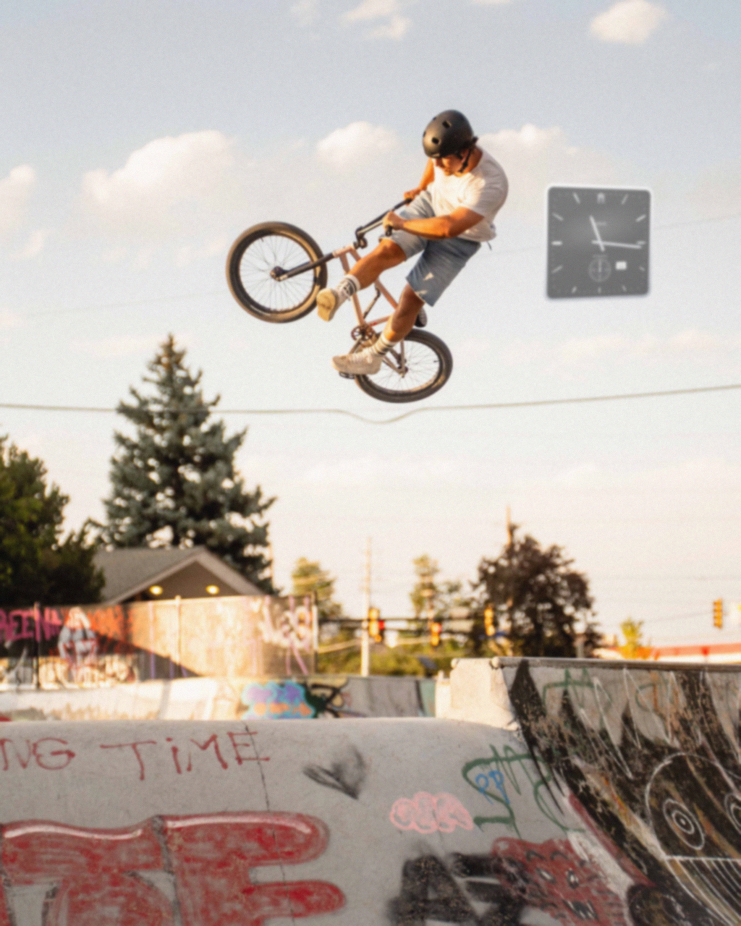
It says 11:16
